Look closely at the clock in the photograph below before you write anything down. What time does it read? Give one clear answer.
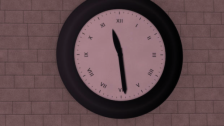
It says 11:29
